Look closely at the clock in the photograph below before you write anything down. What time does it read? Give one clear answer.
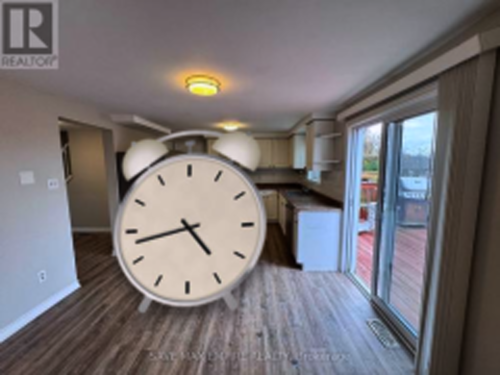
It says 4:43
